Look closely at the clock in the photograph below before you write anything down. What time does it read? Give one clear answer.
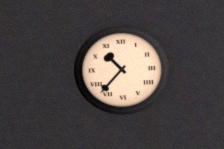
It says 10:37
